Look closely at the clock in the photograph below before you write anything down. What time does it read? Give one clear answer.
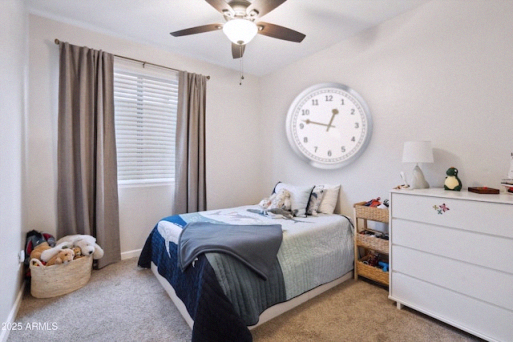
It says 12:47
